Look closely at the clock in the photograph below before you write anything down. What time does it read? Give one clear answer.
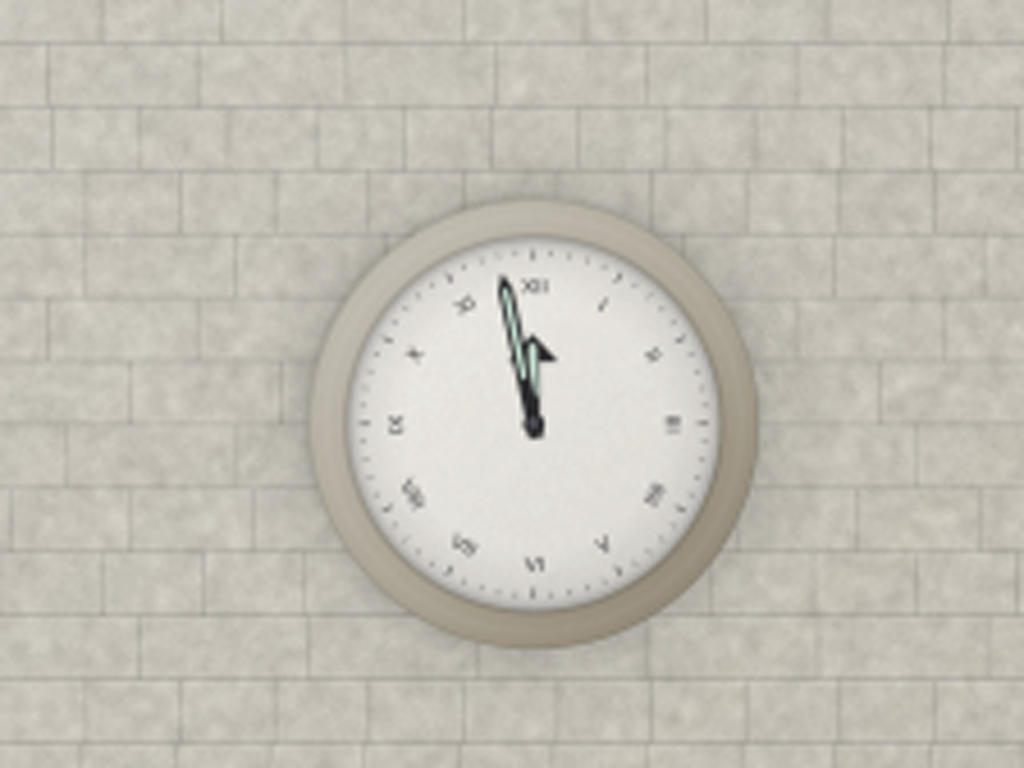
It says 11:58
